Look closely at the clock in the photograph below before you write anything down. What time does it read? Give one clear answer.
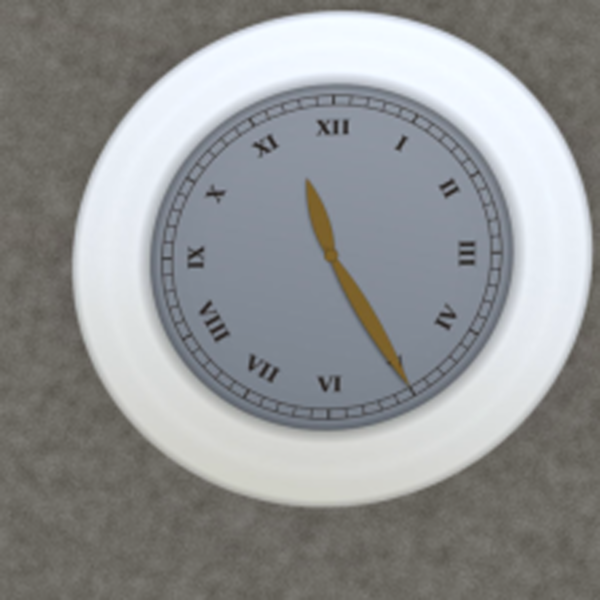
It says 11:25
